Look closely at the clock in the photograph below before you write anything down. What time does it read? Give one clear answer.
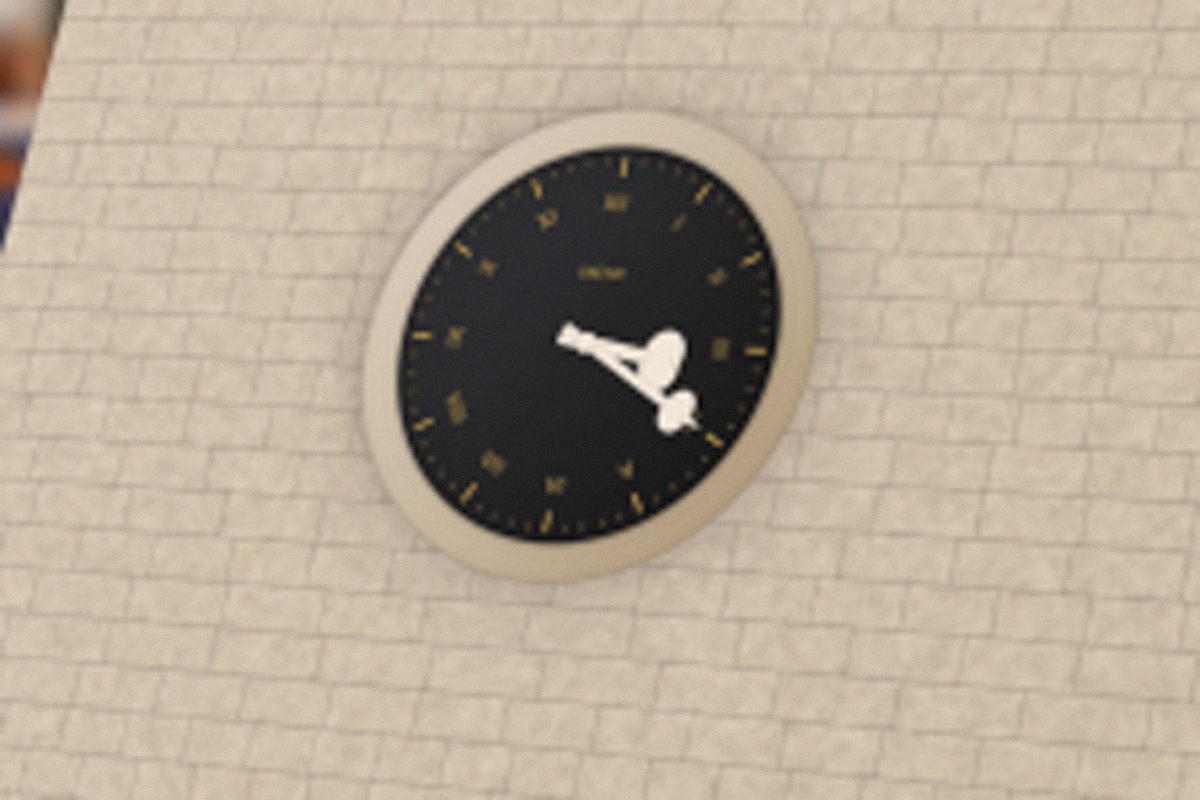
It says 3:20
